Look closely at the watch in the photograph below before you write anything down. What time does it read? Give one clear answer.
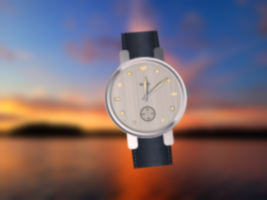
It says 12:09
